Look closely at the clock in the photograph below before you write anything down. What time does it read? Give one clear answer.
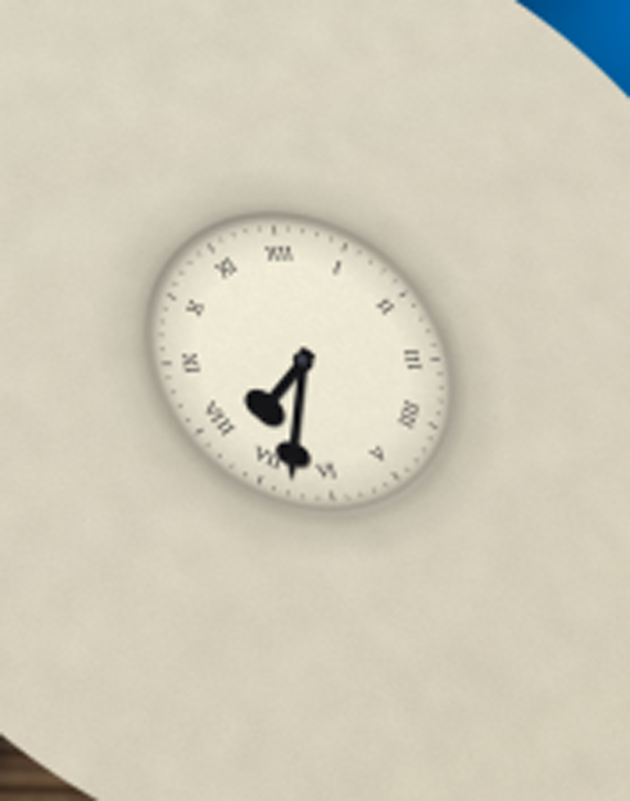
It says 7:33
